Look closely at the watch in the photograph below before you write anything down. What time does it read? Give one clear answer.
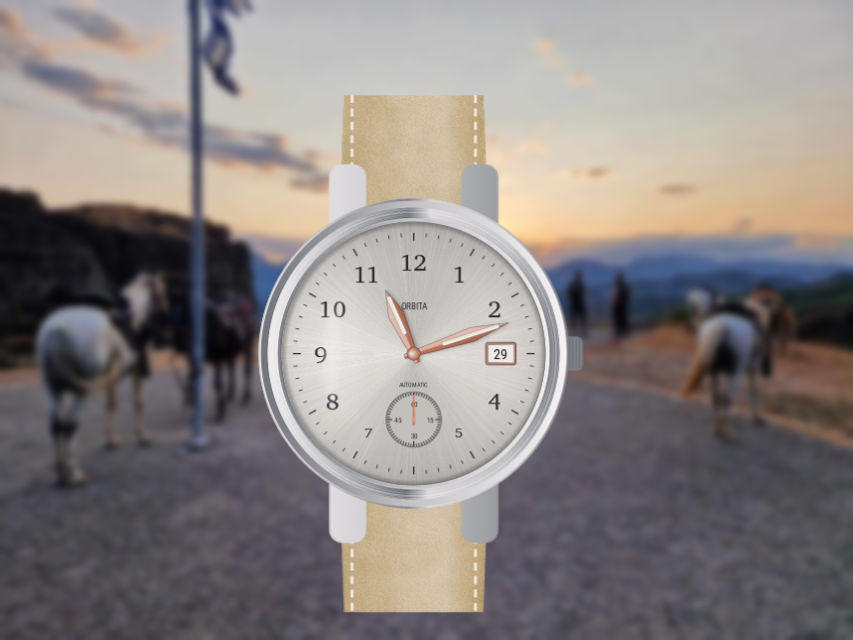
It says 11:12
